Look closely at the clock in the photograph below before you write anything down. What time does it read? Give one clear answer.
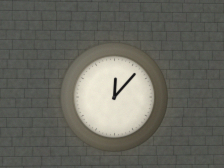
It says 12:07
